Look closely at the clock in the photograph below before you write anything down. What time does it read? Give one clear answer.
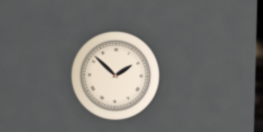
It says 1:52
